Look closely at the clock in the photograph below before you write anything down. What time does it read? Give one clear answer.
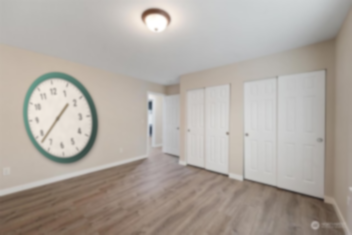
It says 1:38
